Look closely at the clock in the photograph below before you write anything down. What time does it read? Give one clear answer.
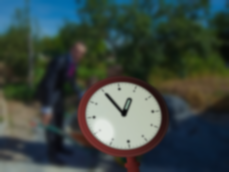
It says 12:55
